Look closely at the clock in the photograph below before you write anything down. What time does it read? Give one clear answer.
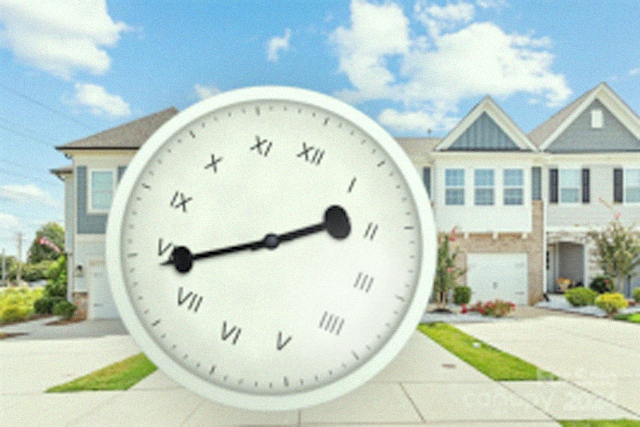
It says 1:39
